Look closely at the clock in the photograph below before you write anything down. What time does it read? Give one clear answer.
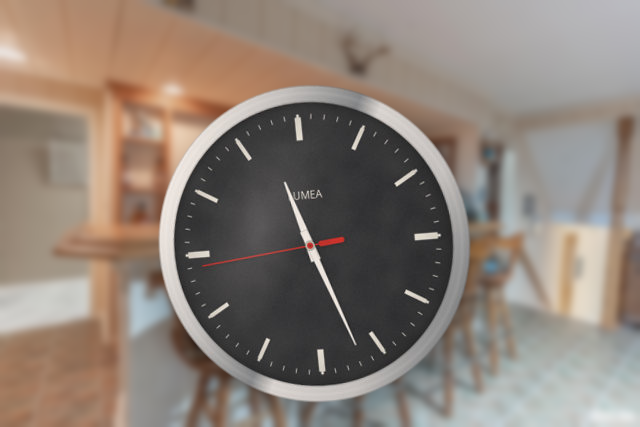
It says 11:26:44
